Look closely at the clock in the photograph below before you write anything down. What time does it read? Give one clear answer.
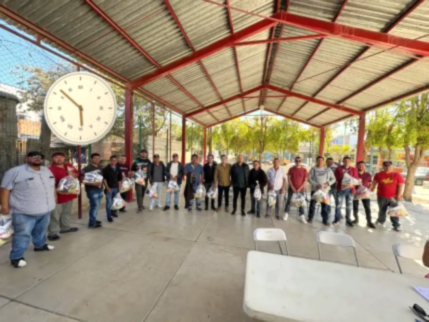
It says 5:52
